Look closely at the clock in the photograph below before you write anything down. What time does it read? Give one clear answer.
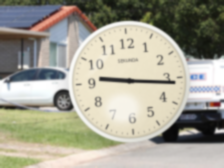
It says 9:16
